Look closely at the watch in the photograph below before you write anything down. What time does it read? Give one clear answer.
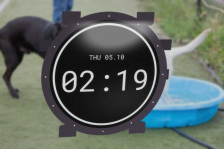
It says 2:19
